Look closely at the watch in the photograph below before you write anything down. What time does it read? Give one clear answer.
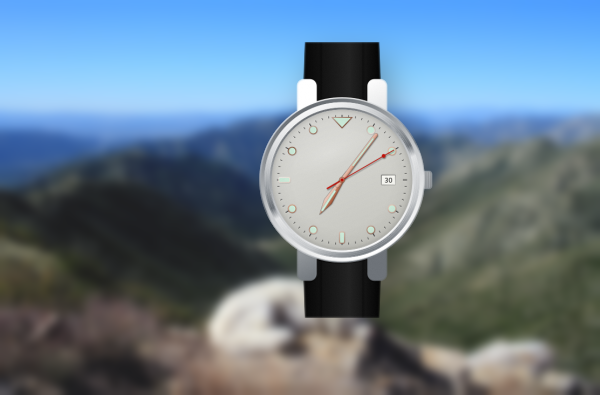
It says 7:06:10
